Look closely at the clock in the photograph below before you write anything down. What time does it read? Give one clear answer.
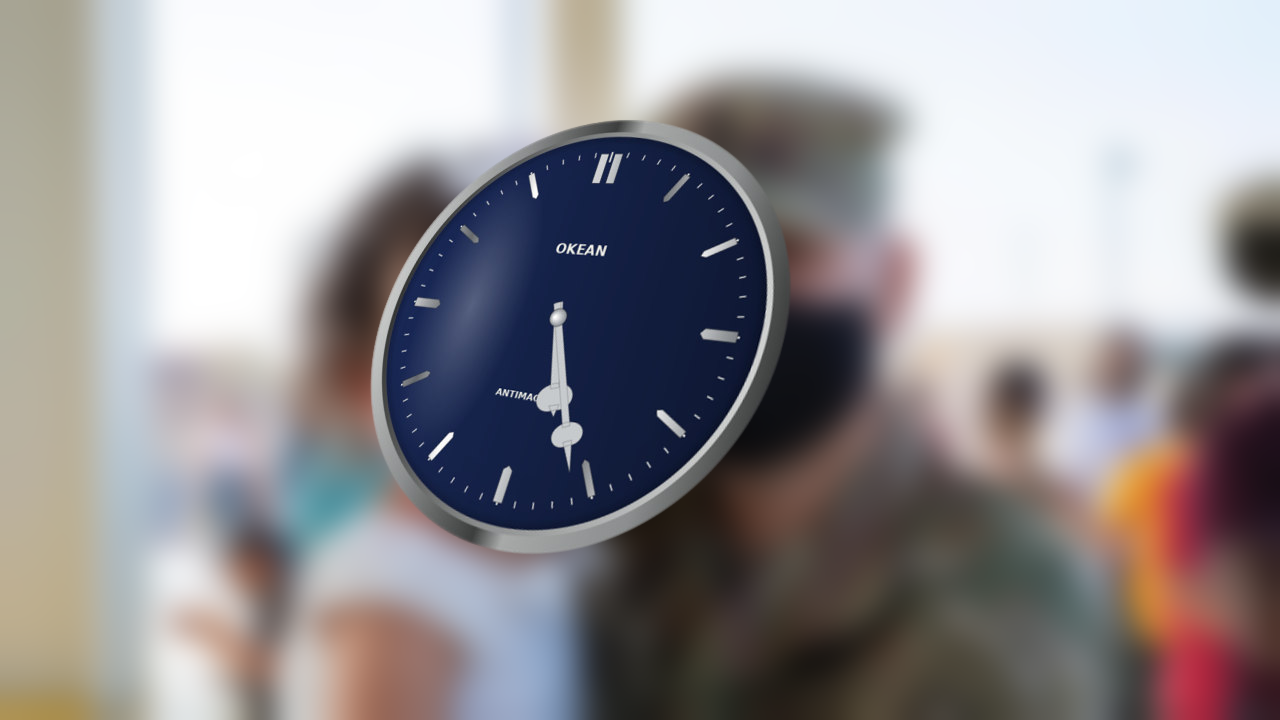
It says 5:26
